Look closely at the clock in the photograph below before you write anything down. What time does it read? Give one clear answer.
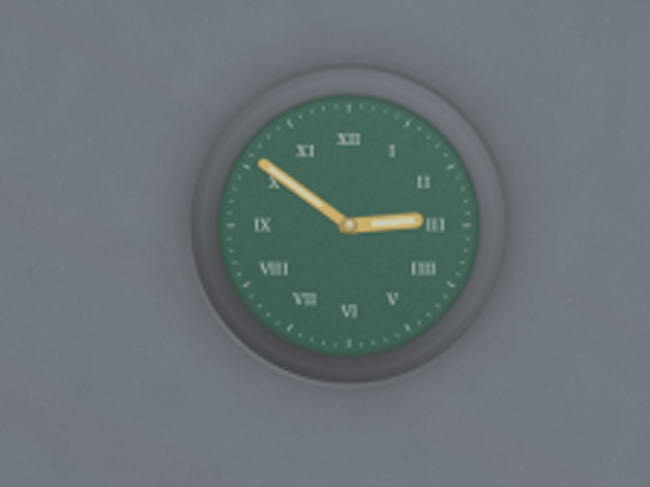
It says 2:51
